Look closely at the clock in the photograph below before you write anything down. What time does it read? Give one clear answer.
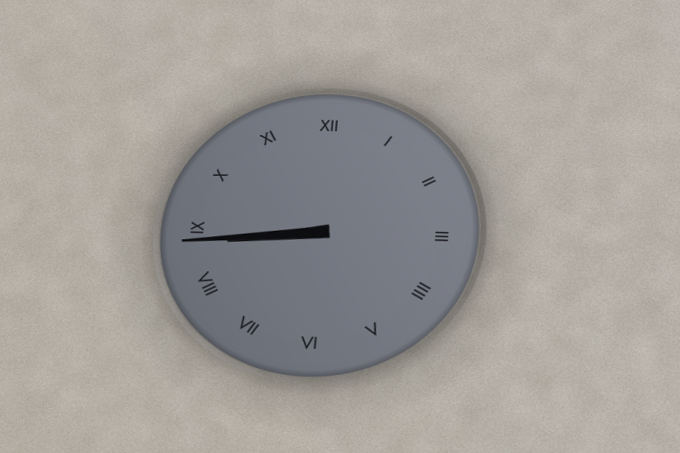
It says 8:44
